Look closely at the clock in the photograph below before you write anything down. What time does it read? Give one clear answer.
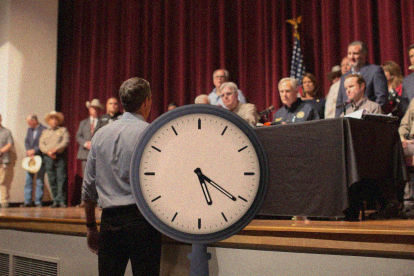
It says 5:21
